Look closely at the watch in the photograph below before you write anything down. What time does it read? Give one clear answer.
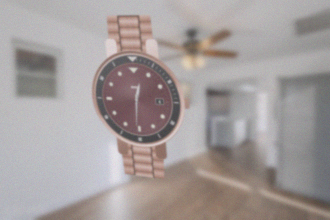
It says 12:31
